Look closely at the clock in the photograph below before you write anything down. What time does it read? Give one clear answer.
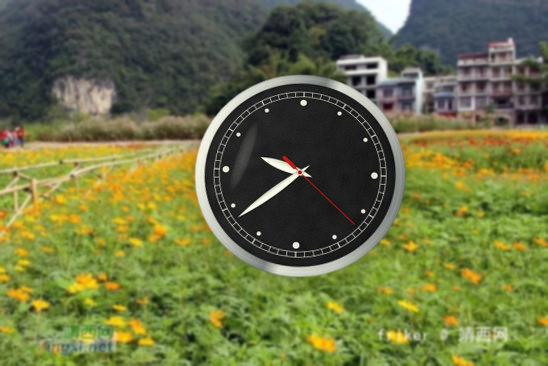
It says 9:38:22
